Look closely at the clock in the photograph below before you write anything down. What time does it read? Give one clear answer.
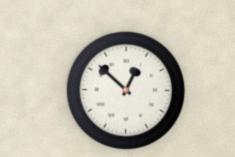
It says 12:52
